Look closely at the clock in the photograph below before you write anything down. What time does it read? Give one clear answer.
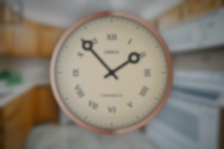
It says 1:53
